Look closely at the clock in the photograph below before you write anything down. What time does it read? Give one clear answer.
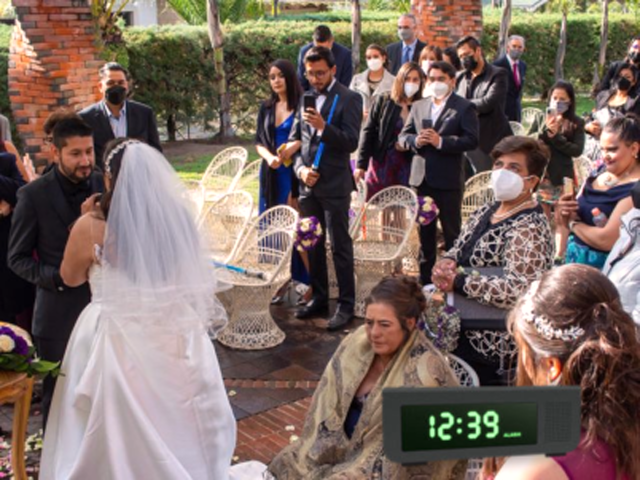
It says 12:39
